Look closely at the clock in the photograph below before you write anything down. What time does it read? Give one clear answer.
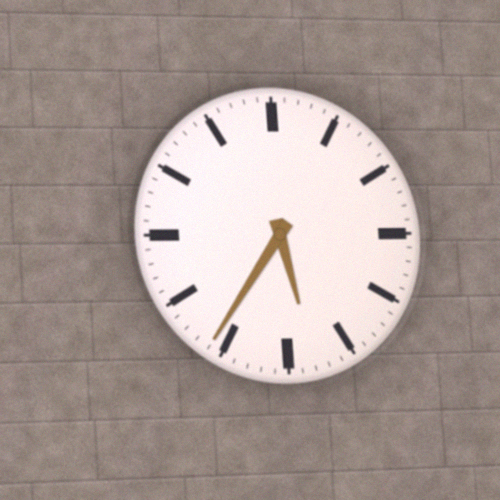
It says 5:36
